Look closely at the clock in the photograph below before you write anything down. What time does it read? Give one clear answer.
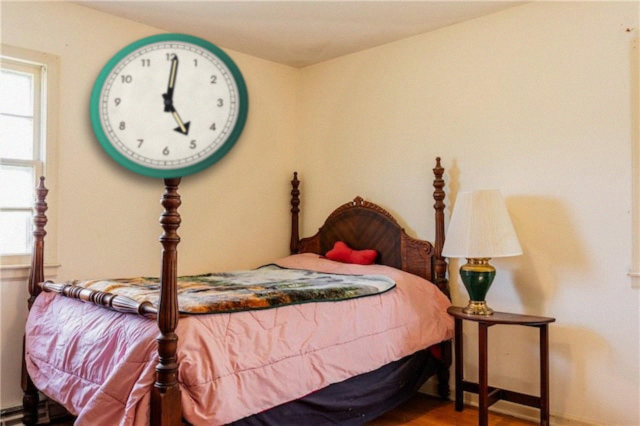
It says 5:01
